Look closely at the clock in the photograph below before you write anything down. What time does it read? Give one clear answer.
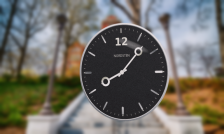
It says 8:07
